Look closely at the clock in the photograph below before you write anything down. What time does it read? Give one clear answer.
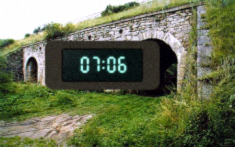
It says 7:06
